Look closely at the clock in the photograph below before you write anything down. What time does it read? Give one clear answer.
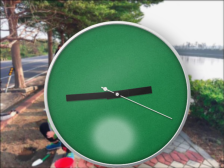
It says 2:44:19
